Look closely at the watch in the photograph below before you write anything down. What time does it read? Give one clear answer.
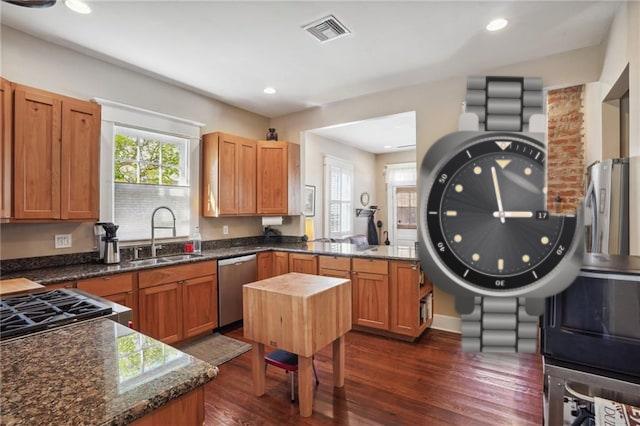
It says 2:58
